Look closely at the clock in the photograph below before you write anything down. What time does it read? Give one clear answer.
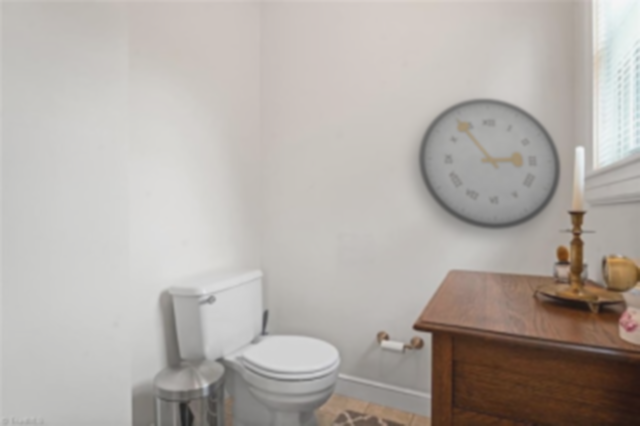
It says 2:54
